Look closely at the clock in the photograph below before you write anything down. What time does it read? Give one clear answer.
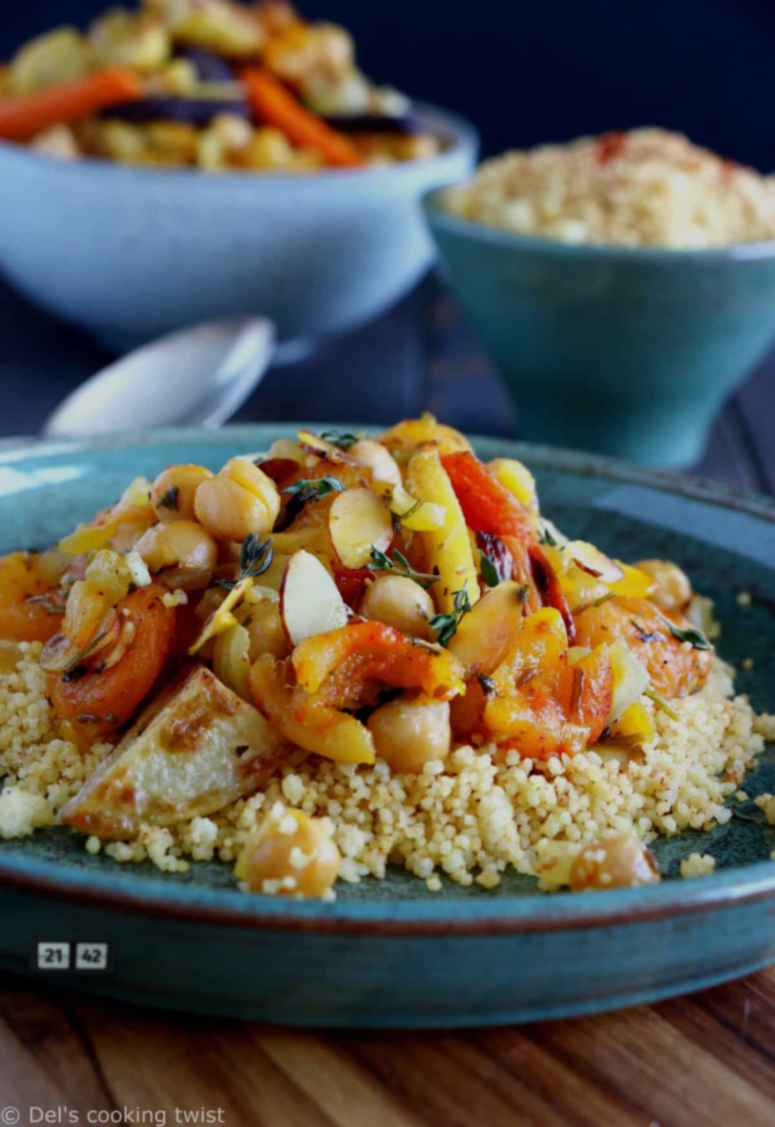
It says 21:42
